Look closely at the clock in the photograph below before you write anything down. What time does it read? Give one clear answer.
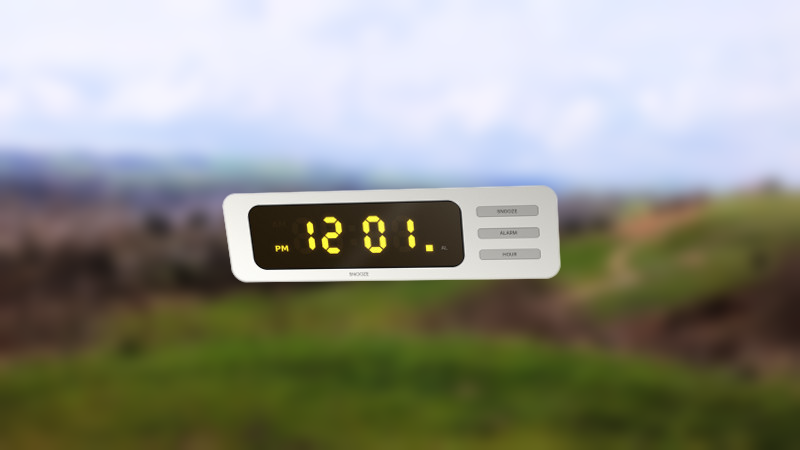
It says 12:01
